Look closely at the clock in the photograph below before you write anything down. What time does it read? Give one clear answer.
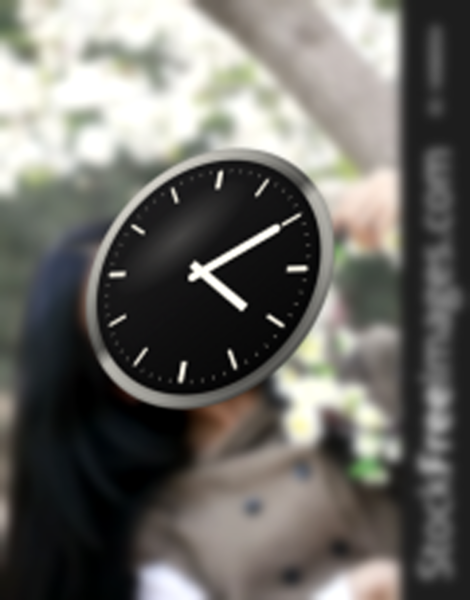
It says 4:10
